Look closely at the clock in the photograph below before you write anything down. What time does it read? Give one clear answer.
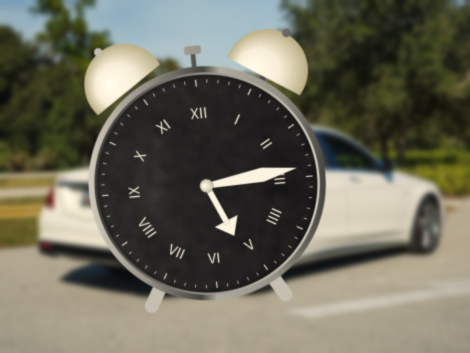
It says 5:14
